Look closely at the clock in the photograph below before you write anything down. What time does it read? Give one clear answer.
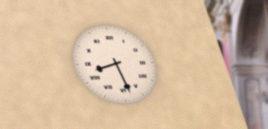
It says 8:28
